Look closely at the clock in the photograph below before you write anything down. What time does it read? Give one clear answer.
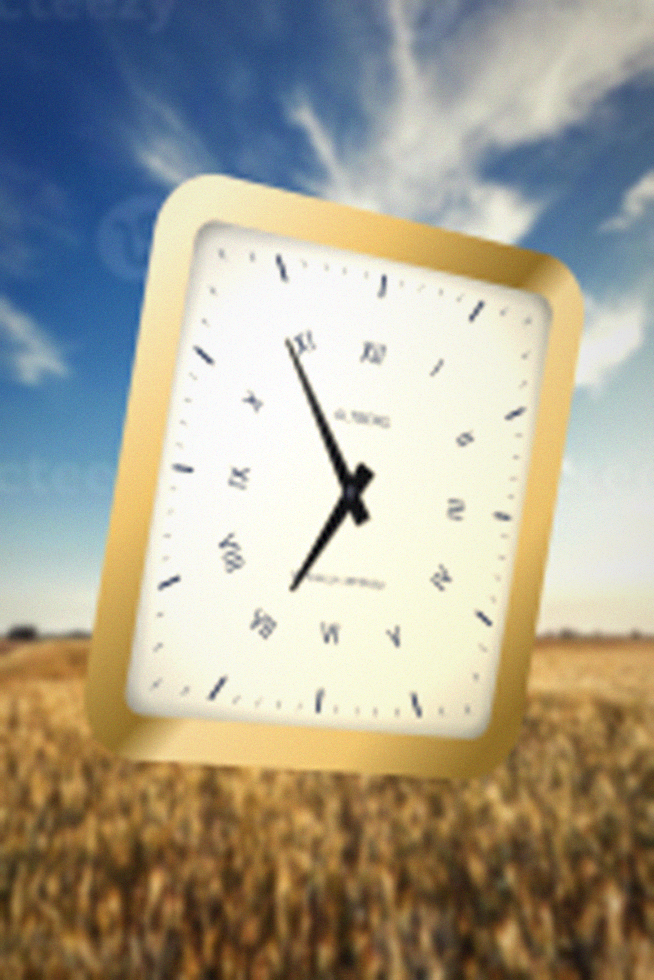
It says 6:54
